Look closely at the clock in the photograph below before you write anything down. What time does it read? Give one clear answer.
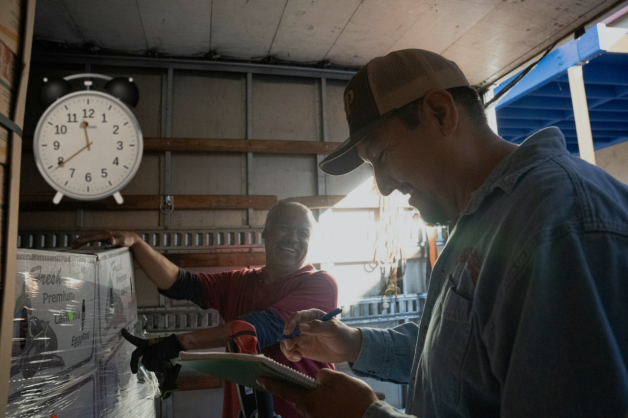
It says 11:39
